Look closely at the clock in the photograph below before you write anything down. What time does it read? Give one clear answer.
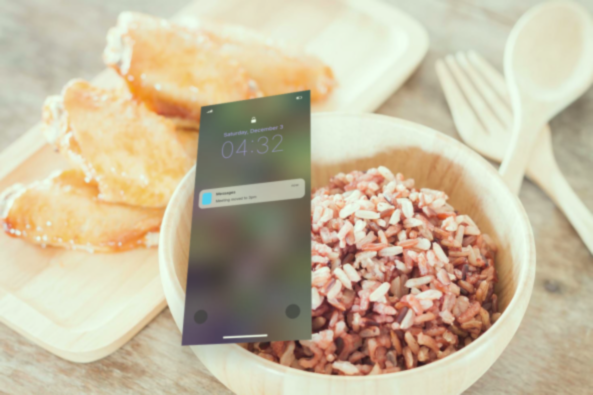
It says 4:32
